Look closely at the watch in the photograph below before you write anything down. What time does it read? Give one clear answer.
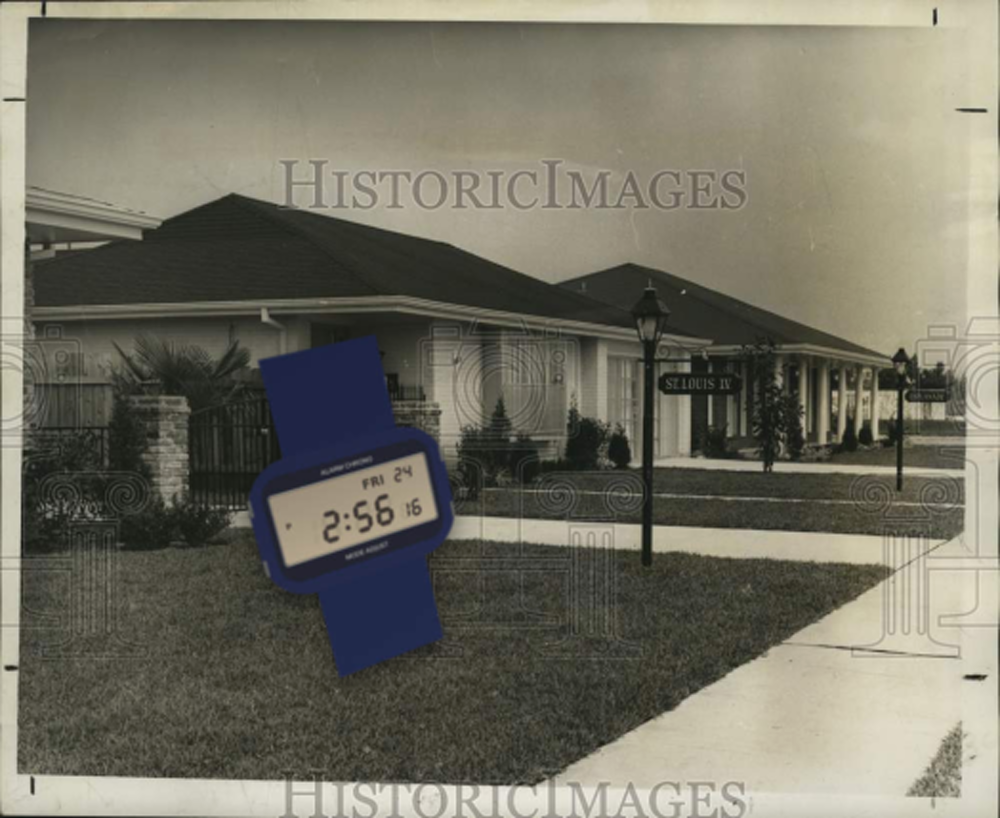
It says 2:56:16
